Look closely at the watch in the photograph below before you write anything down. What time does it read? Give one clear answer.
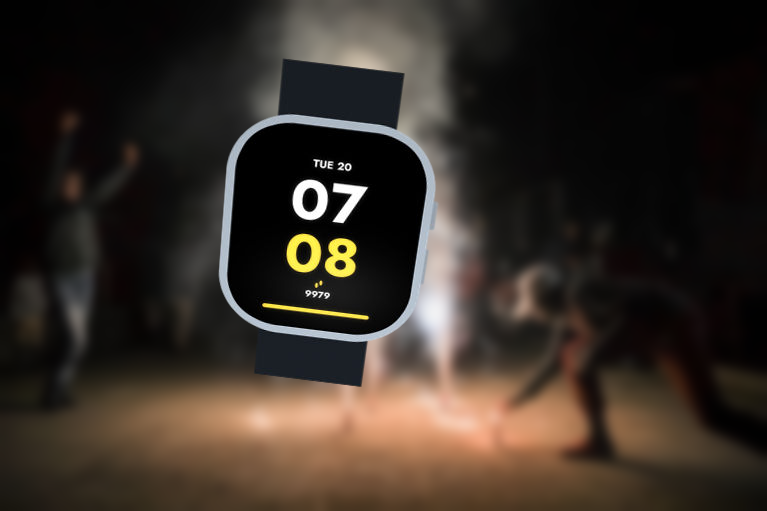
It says 7:08
